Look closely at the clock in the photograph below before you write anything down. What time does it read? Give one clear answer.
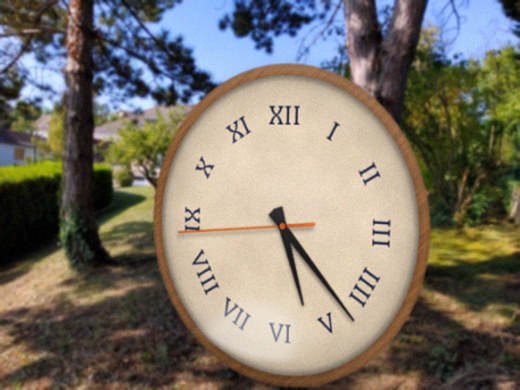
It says 5:22:44
